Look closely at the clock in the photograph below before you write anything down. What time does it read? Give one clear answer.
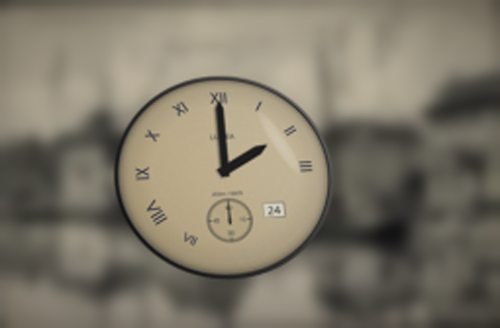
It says 2:00
